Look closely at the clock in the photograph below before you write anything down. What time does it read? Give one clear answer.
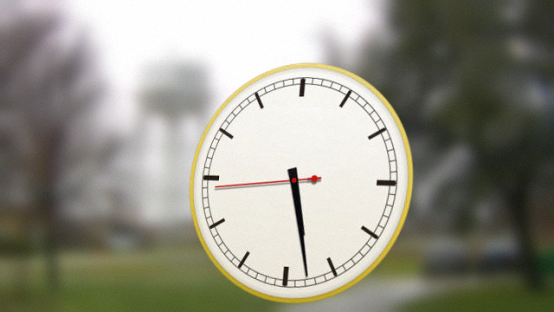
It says 5:27:44
